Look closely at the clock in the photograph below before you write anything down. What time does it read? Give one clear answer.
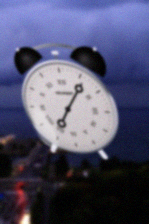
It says 7:06
